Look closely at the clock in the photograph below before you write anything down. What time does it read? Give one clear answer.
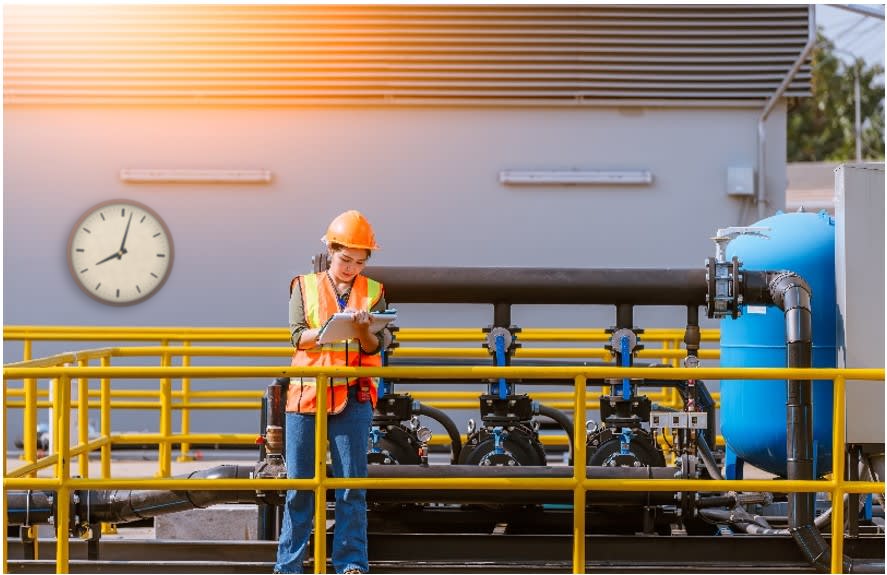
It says 8:02
